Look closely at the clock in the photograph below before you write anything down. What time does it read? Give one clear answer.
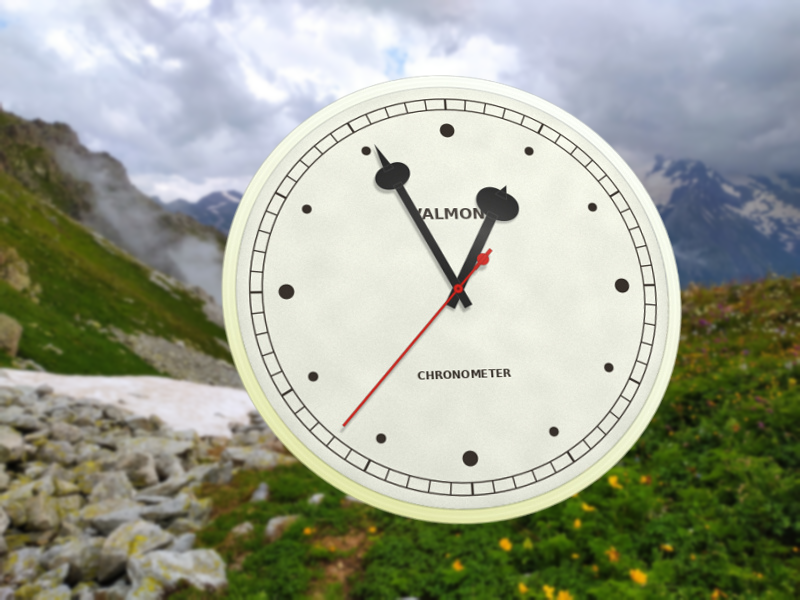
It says 12:55:37
